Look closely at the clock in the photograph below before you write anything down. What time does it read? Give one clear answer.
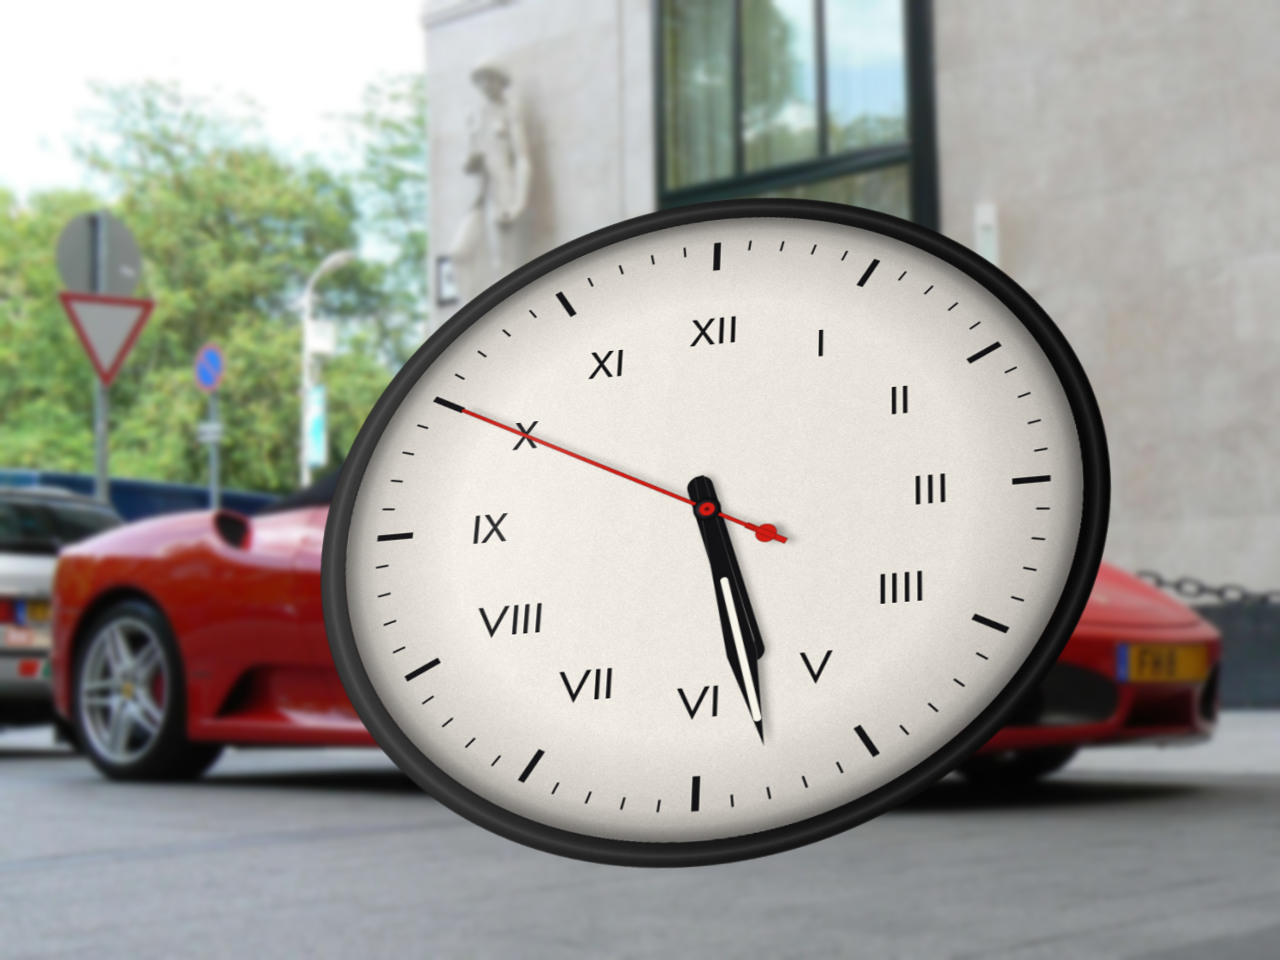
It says 5:27:50
